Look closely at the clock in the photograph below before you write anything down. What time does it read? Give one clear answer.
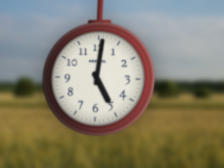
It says 5:01
